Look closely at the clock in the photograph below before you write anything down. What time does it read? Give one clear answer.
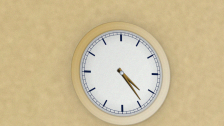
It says 4:24
